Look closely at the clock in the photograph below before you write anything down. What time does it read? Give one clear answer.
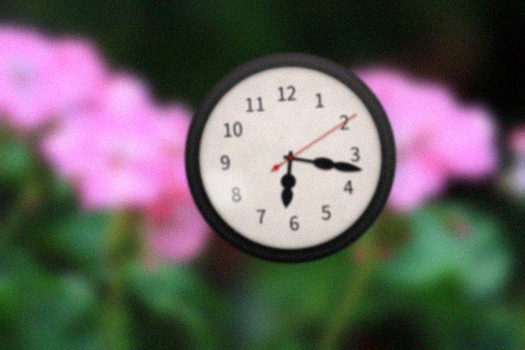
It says 6:17:10
